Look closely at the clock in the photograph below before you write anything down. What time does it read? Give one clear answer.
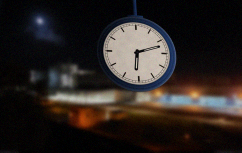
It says 6:12
